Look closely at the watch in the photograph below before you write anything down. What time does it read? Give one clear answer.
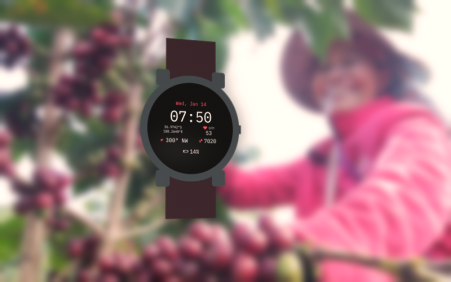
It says 7:50
